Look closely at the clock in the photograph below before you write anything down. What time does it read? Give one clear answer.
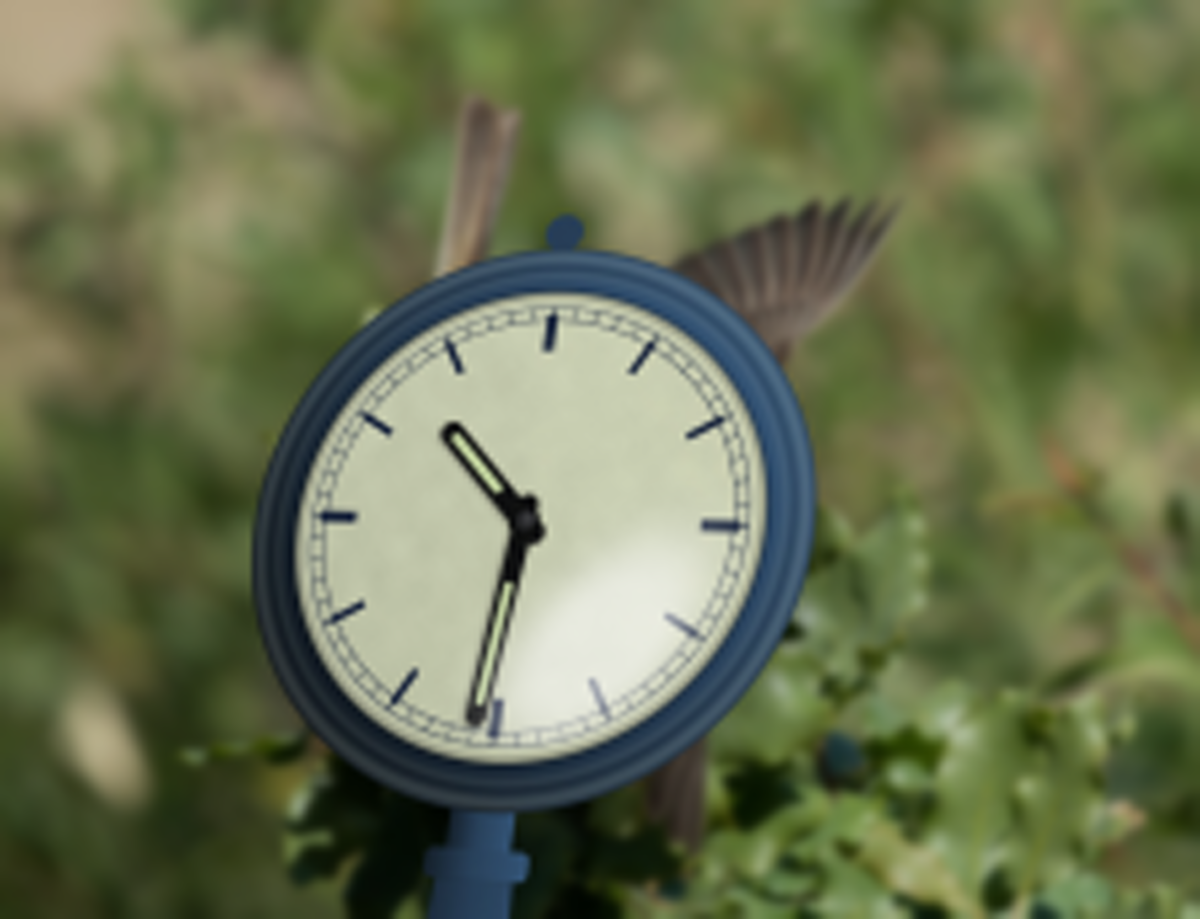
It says 10:31
